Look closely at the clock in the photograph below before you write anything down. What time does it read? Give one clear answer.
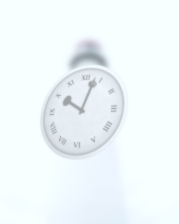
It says 10:03
